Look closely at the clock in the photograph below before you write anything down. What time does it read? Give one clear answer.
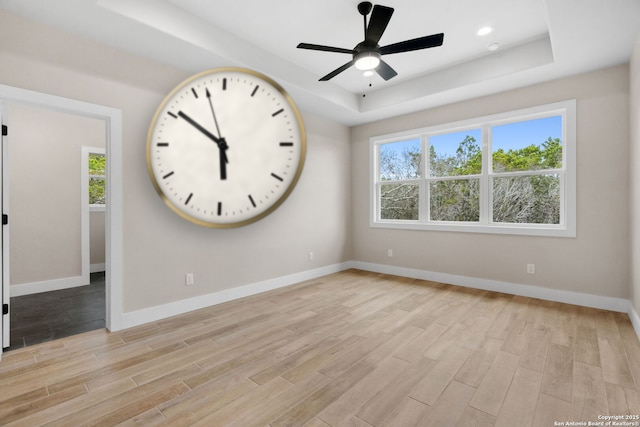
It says 5:50:57
